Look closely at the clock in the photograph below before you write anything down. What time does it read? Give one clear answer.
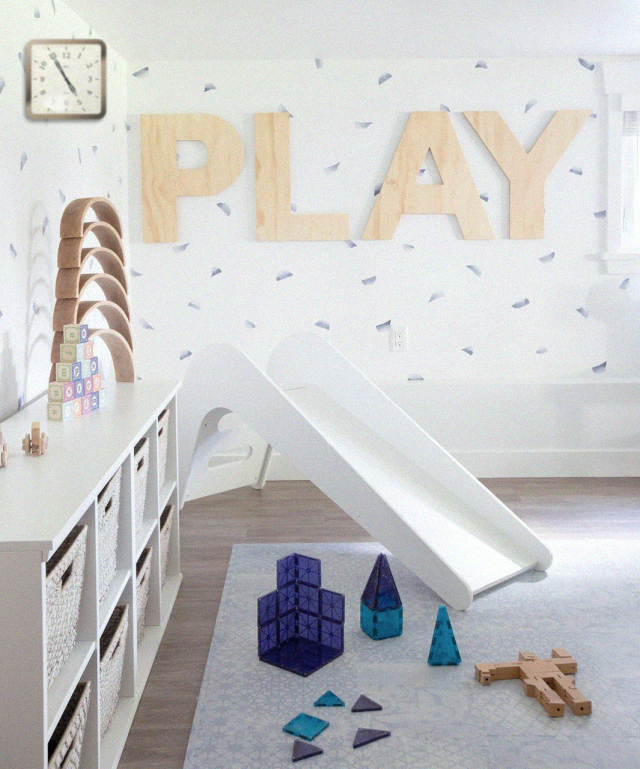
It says 4:55
